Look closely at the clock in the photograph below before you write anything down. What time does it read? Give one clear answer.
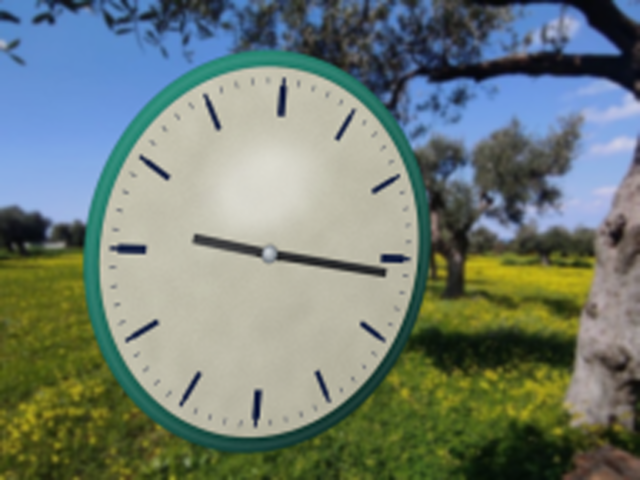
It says 9:16
